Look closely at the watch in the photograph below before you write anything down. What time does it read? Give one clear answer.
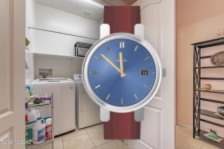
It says 11:52
